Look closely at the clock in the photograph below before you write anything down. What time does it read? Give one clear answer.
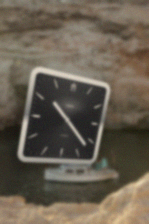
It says 10:22
